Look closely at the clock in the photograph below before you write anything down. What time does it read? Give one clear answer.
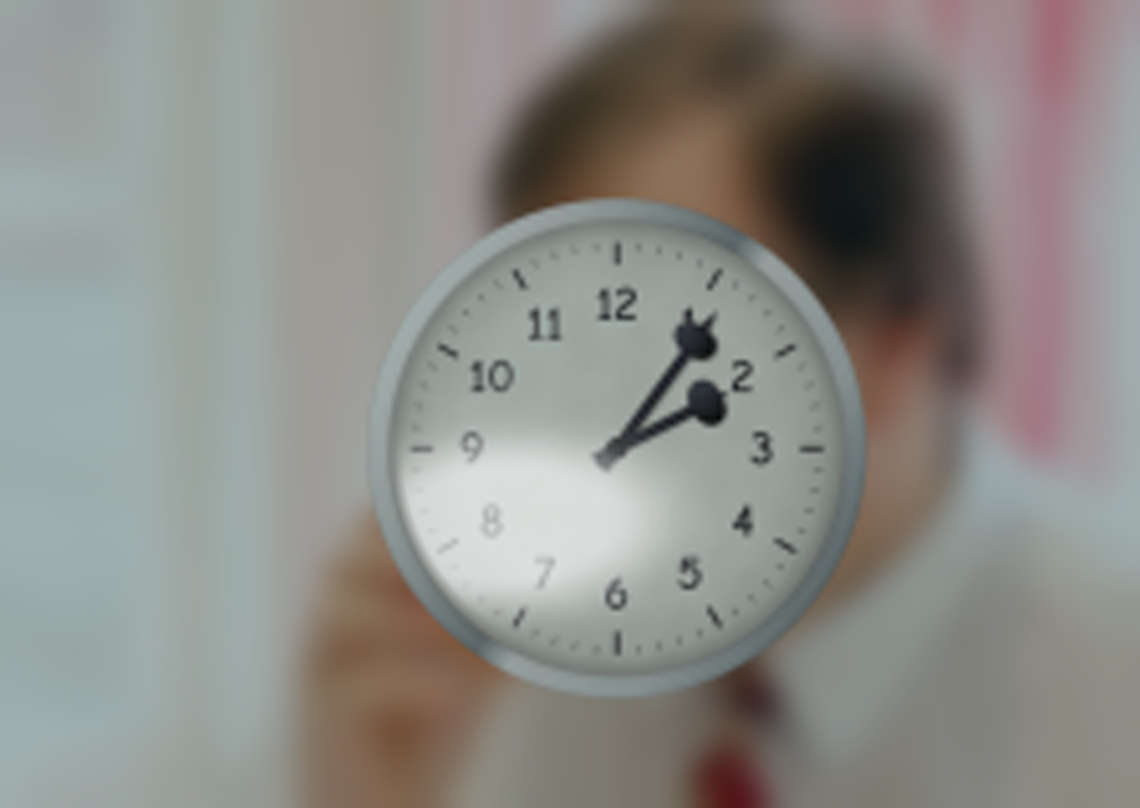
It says 2:06
